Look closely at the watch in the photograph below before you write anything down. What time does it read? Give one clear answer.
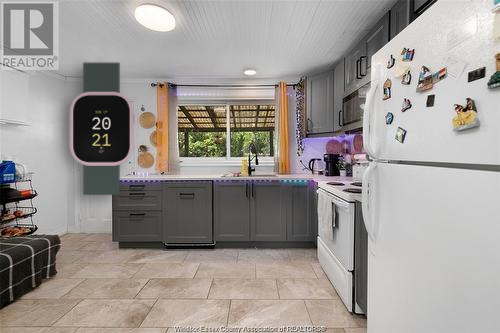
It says 20:21
